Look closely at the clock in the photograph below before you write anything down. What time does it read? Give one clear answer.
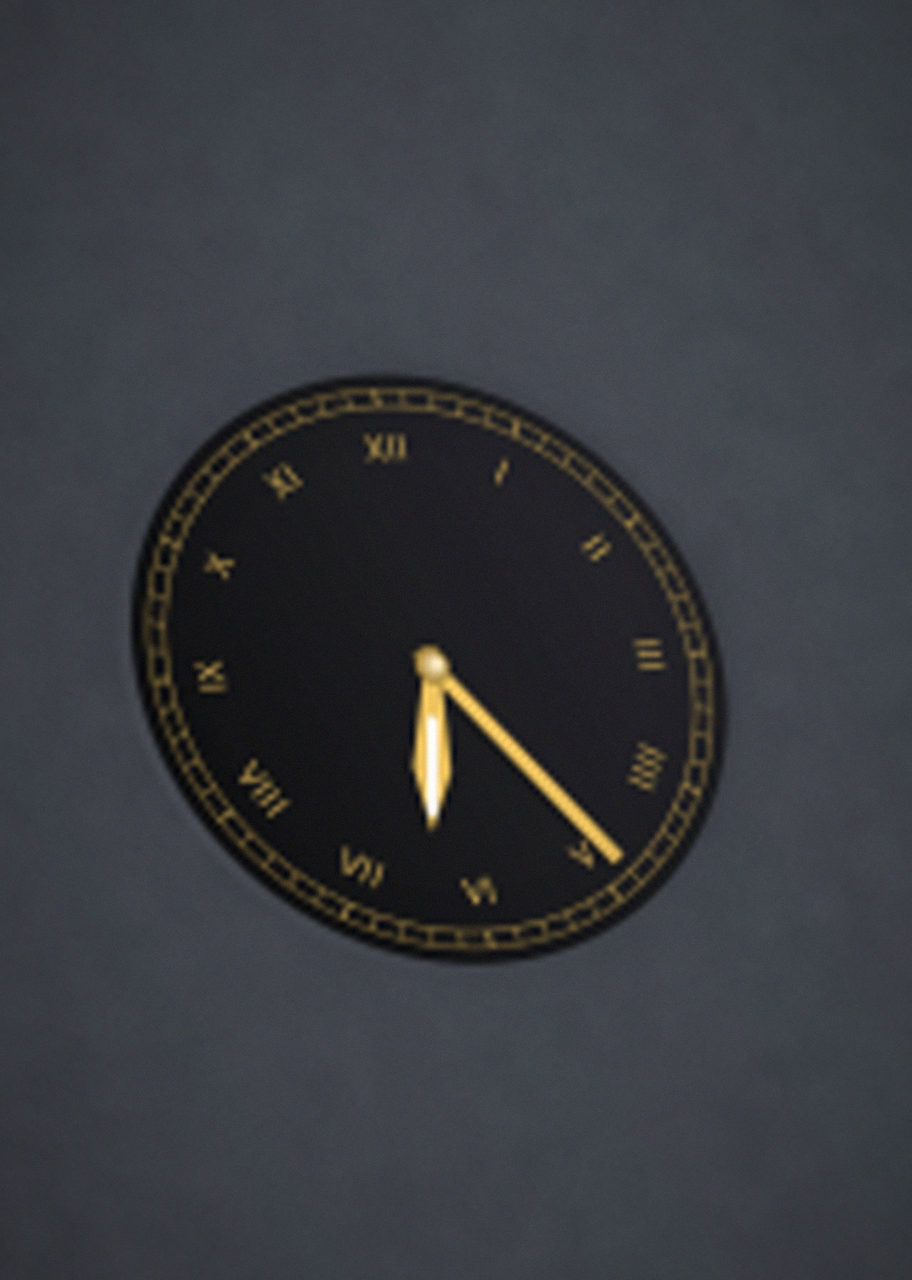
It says 6:24
